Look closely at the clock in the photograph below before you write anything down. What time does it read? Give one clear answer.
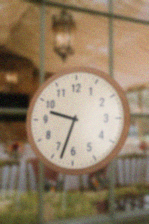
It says 9:33
